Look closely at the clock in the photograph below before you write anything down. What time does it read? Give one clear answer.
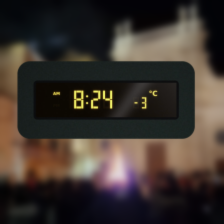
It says 8:24
